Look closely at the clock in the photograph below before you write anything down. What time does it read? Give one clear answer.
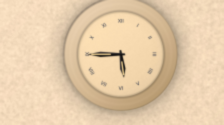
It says 5:45
